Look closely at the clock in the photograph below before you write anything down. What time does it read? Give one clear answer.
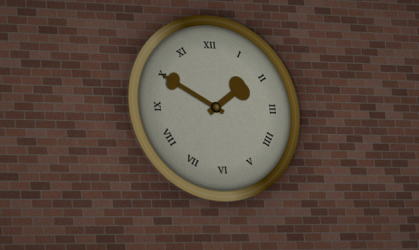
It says 1:50
